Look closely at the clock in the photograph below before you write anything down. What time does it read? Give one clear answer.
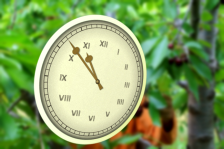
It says 10:52
